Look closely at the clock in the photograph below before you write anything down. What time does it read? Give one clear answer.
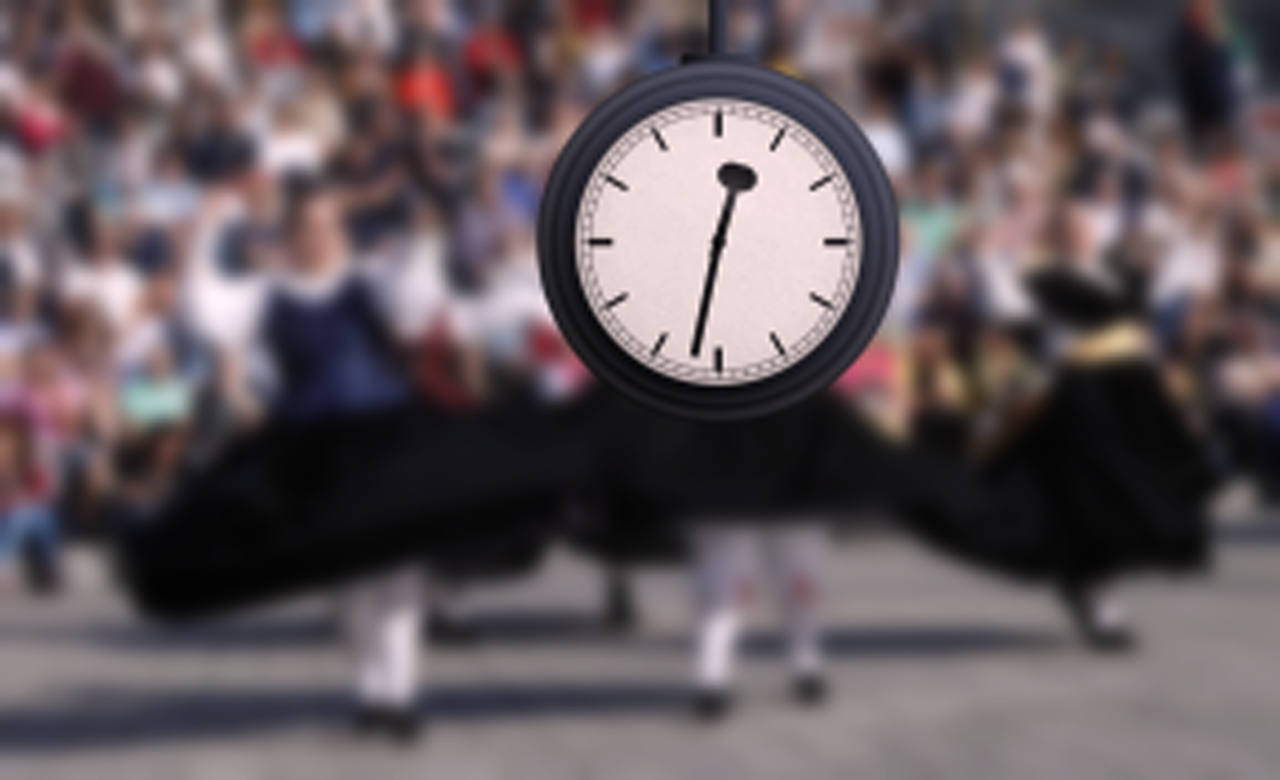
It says 12:32
